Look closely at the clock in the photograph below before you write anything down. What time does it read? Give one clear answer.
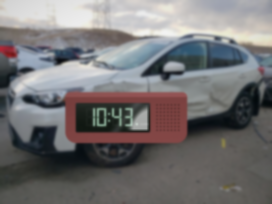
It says 10:43
